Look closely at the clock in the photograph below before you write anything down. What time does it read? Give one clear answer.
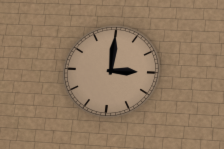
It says 3:00
